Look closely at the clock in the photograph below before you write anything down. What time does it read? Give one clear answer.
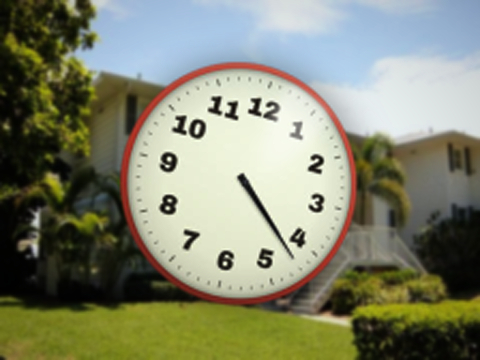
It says 4:22
